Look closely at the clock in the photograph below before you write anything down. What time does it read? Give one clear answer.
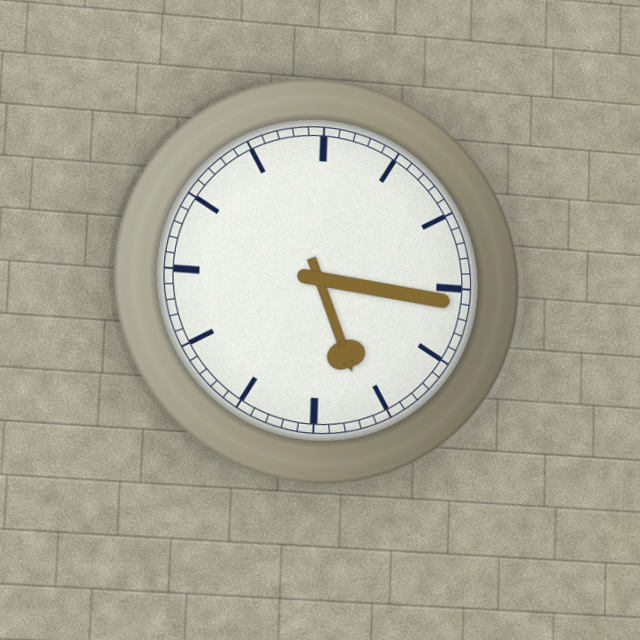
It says 5:16
